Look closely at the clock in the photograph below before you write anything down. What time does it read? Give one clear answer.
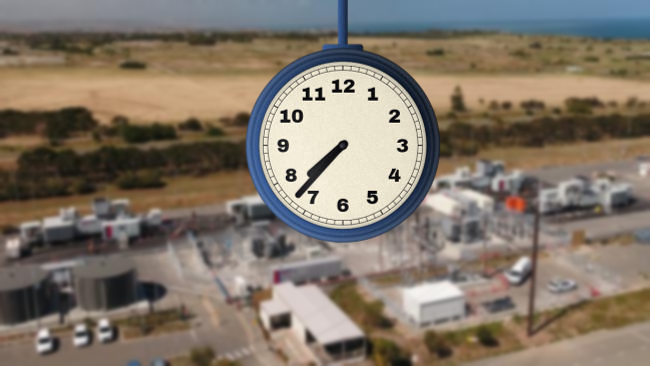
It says 7:37
